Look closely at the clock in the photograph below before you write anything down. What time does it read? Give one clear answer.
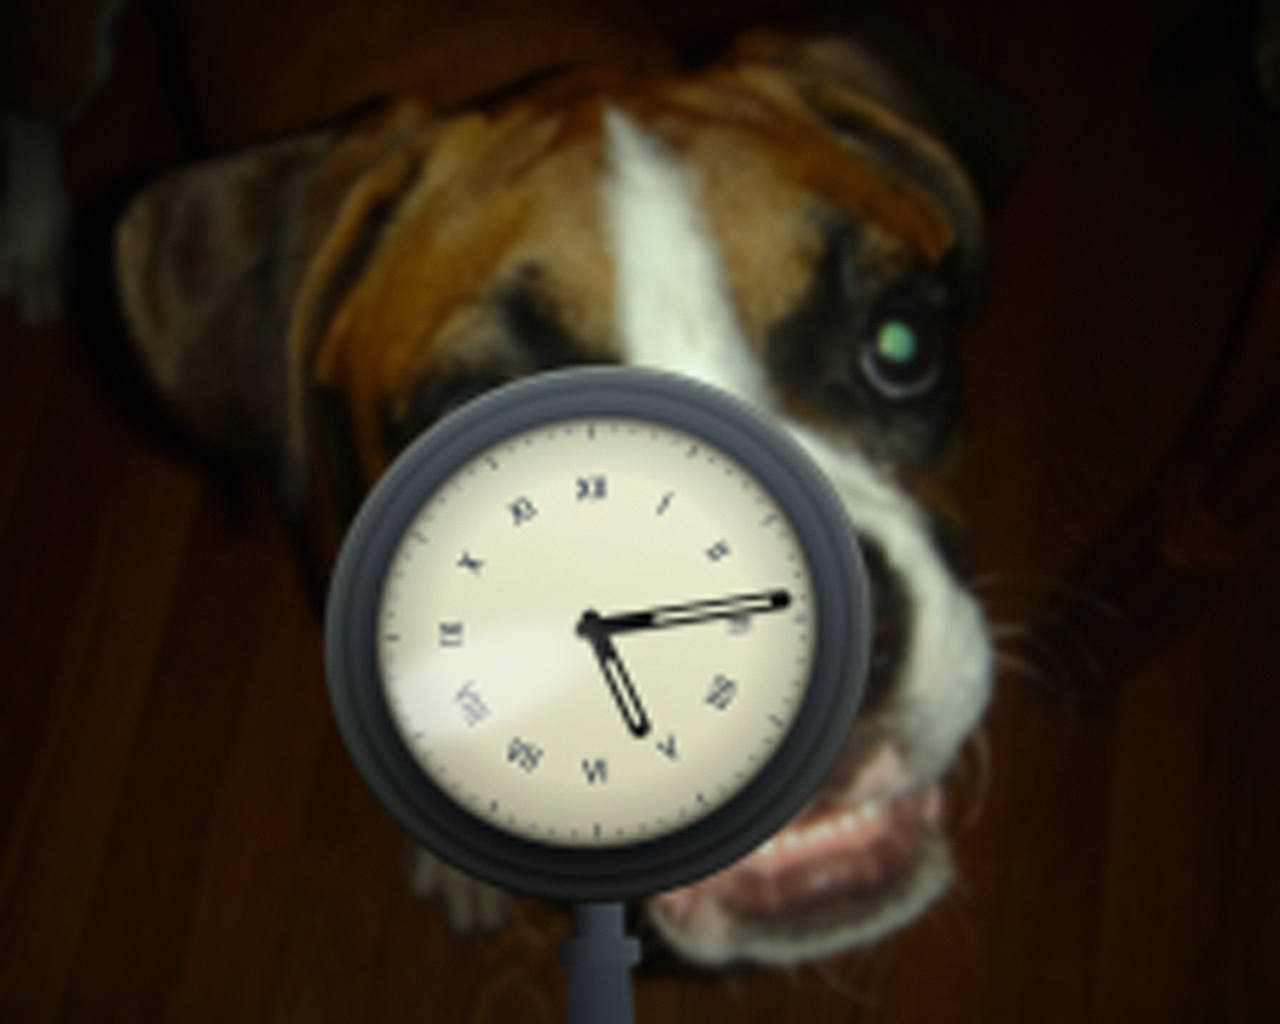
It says 5:14
